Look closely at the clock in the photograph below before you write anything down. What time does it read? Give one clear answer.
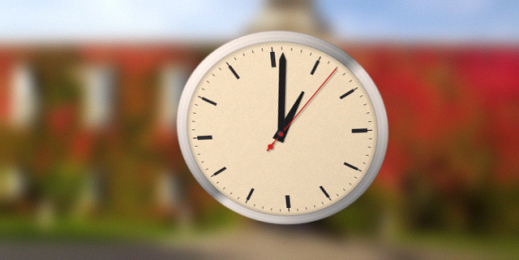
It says 1:01:07
